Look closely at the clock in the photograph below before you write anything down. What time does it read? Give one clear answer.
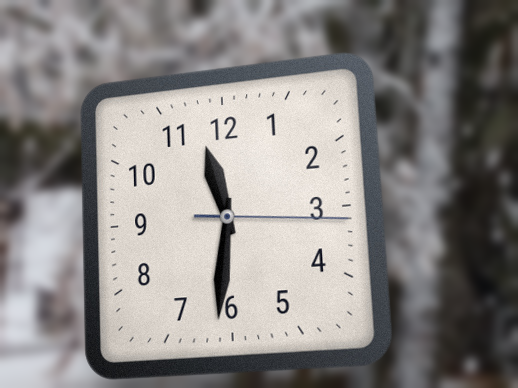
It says 11:31:16
